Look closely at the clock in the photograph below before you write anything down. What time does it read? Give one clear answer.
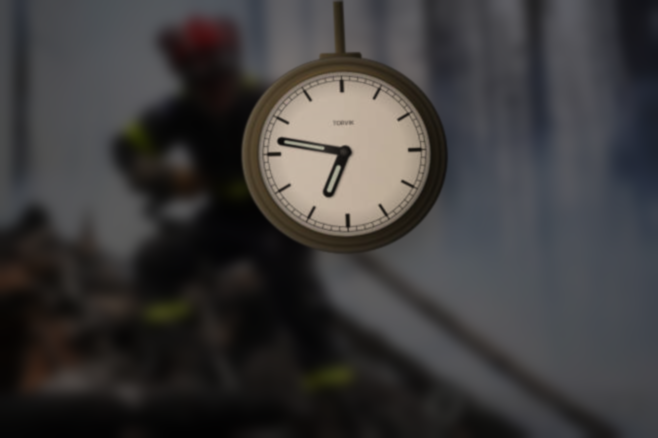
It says 6:47
